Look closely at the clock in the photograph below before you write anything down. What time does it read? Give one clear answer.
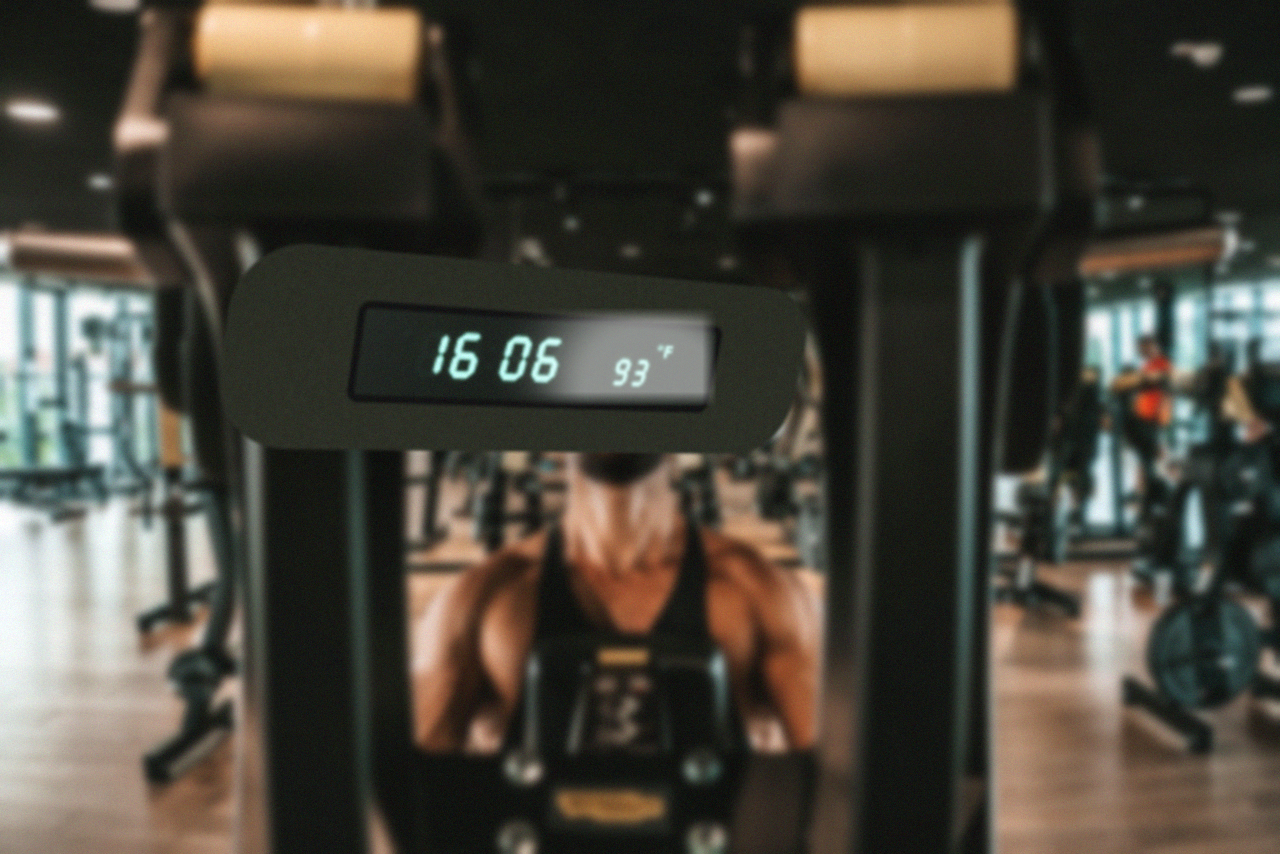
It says 16:06
